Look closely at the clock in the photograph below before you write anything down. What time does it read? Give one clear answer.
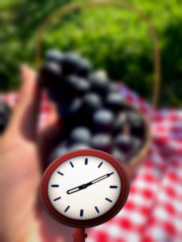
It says 8:10
